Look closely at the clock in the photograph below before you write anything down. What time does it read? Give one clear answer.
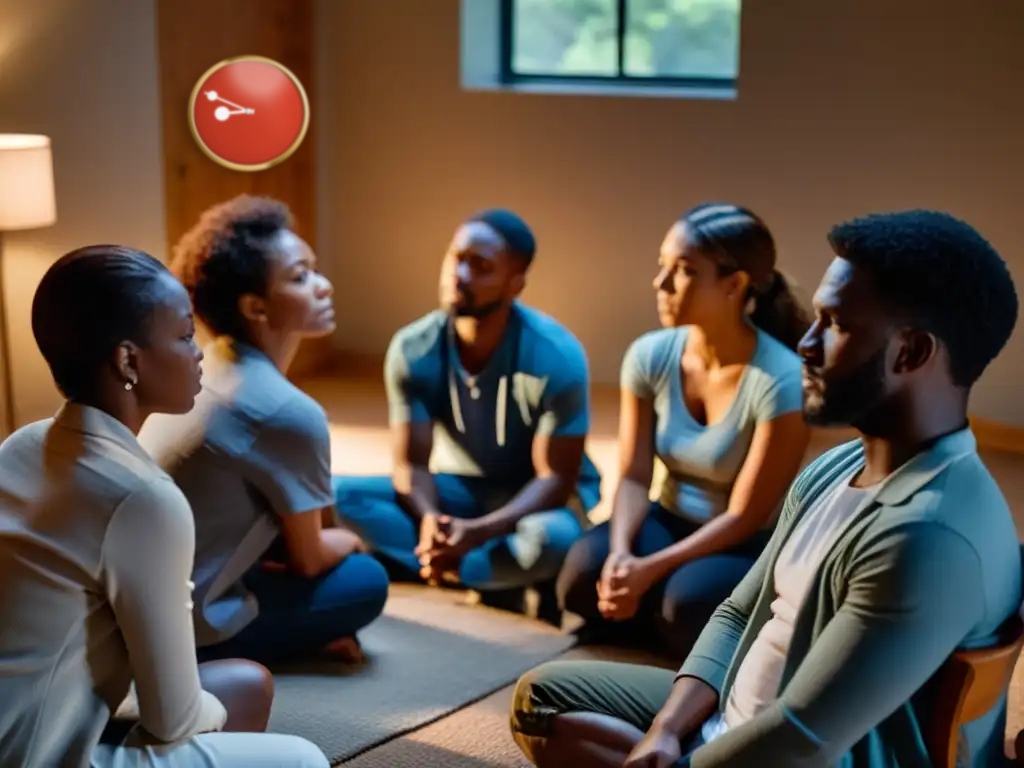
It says 8:49
